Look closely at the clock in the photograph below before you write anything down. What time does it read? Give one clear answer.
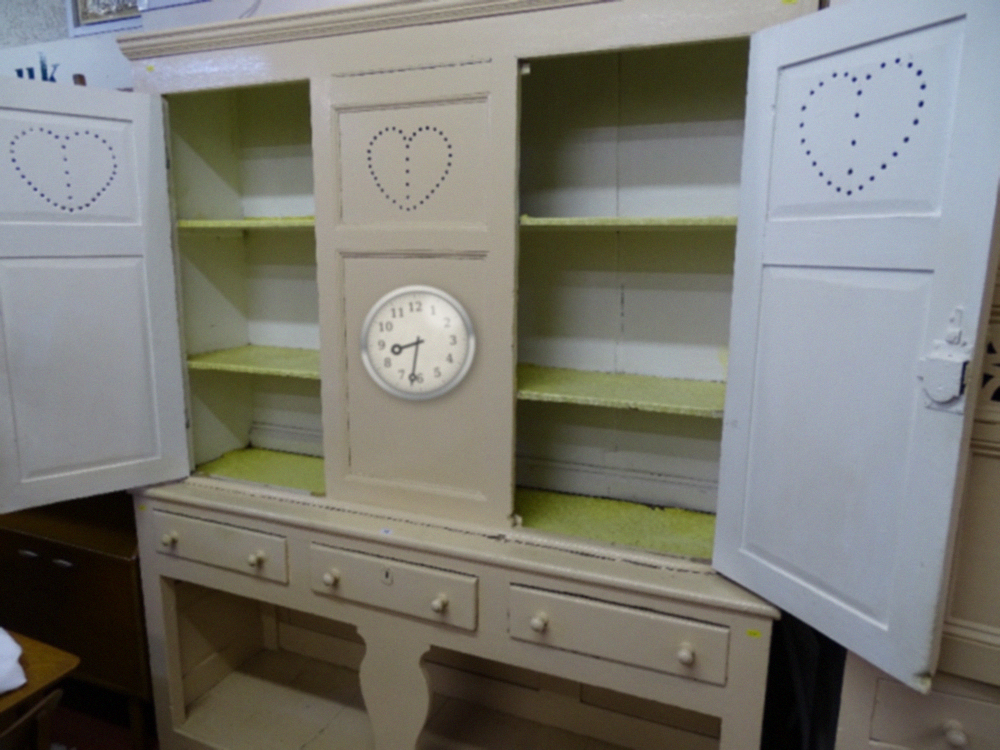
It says 8:32
